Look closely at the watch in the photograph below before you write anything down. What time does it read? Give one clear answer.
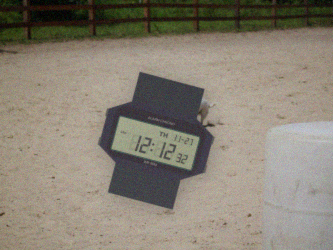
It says 12:12:32
